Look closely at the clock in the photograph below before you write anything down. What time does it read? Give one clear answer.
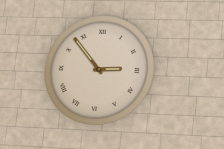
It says 2:53
